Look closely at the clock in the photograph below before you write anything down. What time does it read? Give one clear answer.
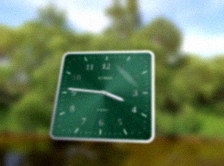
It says 3:46
